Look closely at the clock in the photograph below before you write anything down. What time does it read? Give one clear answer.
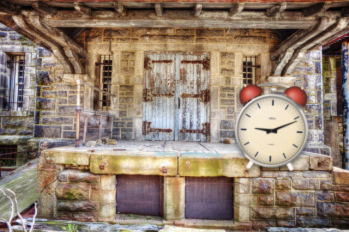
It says 9:11
